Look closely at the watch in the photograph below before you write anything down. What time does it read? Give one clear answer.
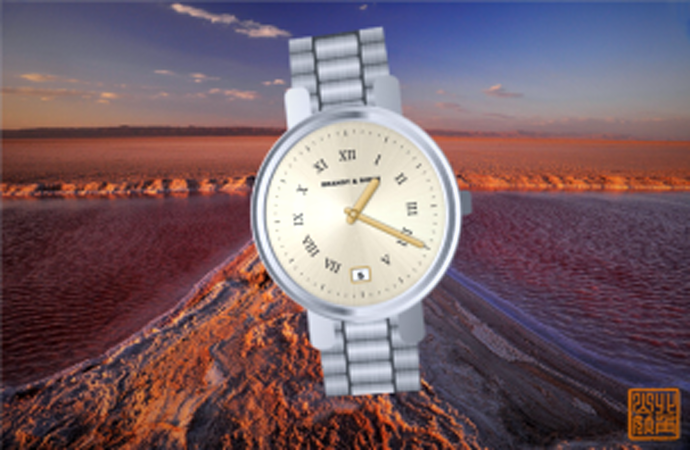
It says 1:20
